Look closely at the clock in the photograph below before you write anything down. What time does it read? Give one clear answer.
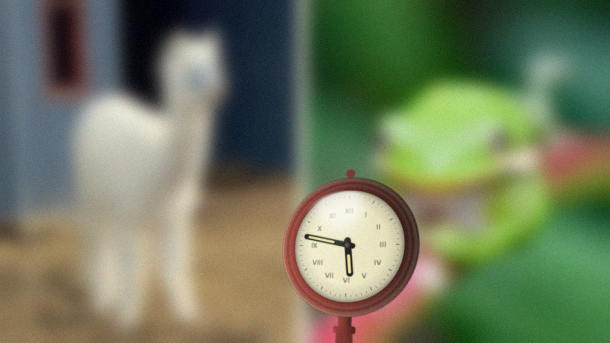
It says 5:47
